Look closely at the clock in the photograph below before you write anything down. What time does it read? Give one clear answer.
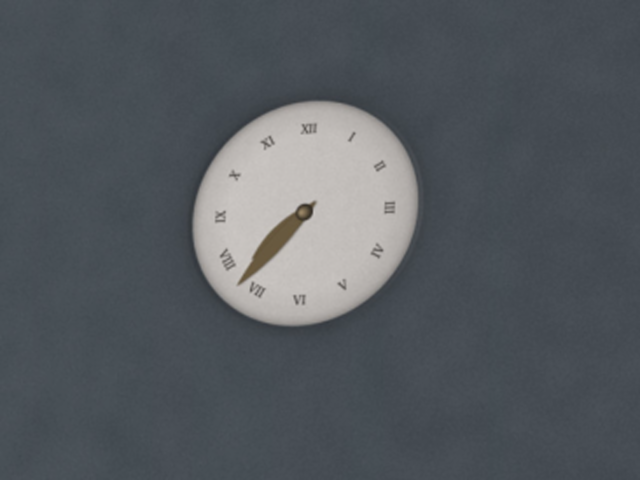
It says 7:37
